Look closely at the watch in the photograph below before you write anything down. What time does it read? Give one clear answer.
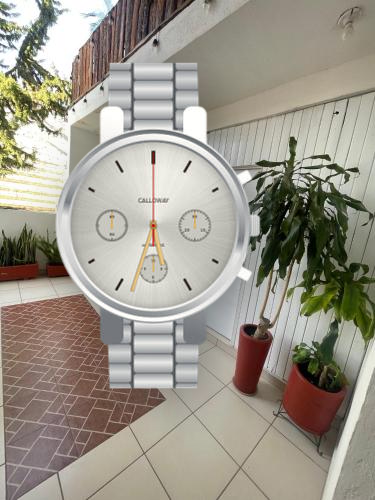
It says 5:33
